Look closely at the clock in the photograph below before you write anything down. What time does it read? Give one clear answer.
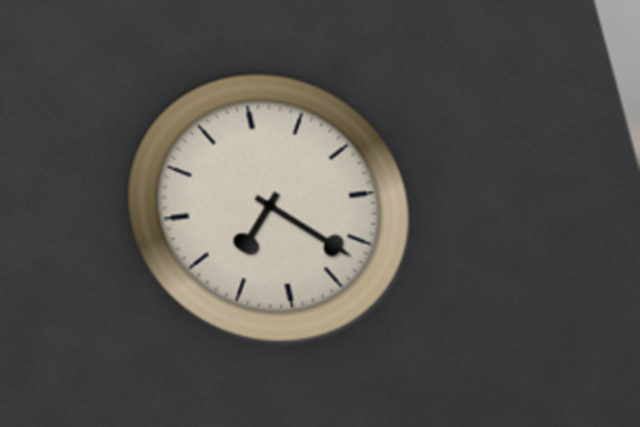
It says 7:22
